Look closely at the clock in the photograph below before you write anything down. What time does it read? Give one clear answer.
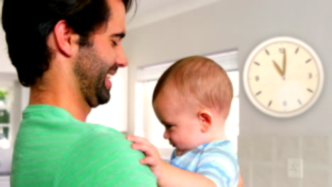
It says 11:01
